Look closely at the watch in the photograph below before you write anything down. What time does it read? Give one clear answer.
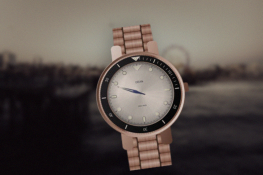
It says 9:49
